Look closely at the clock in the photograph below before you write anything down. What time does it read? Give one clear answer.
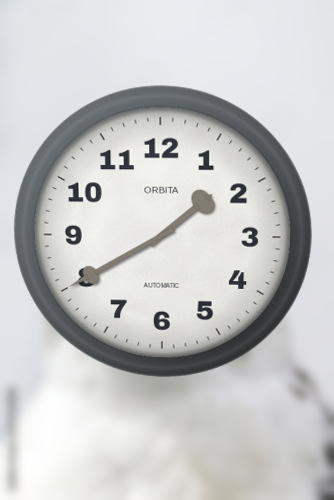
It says 1:40
